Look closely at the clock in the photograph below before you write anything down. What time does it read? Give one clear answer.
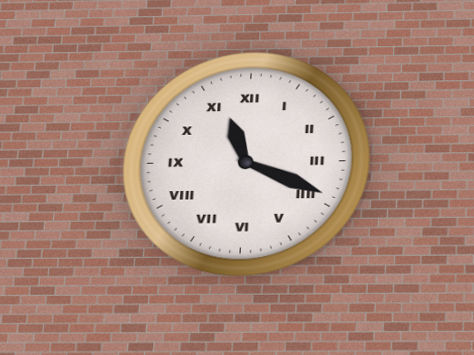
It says 11:19
